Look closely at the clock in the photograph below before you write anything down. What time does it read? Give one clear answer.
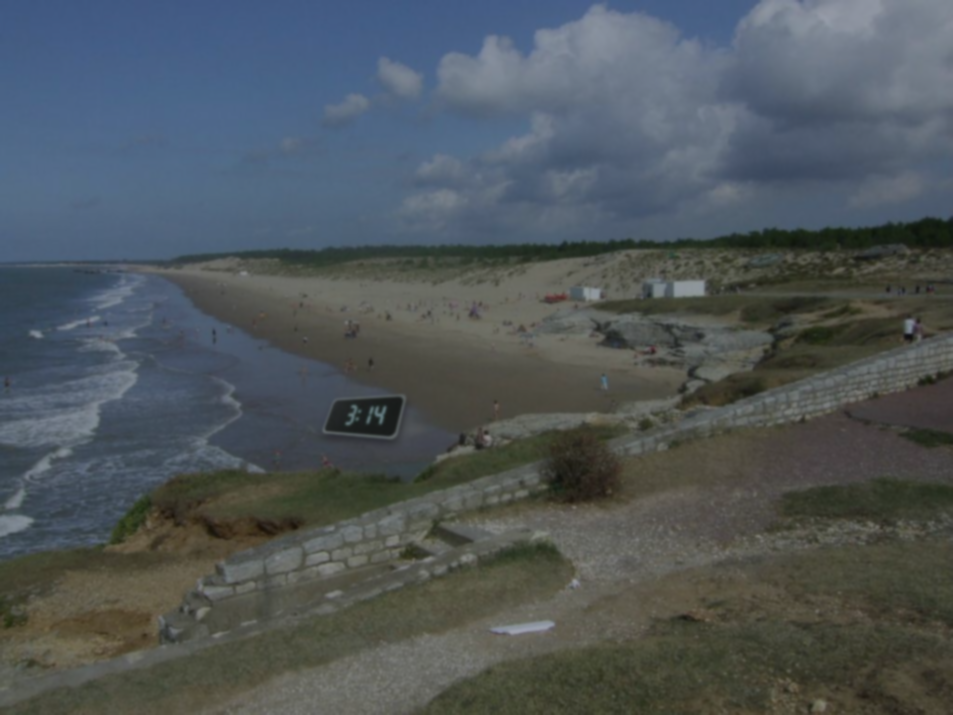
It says 3:14
